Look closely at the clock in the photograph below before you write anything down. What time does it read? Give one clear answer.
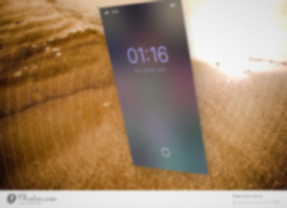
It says 1:16
